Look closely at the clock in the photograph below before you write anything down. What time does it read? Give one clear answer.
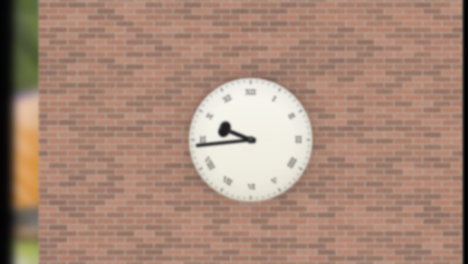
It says 9:44
